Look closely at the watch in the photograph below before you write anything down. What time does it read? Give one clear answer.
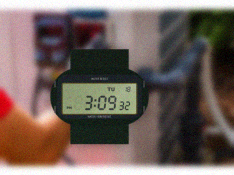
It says 3:09:32
